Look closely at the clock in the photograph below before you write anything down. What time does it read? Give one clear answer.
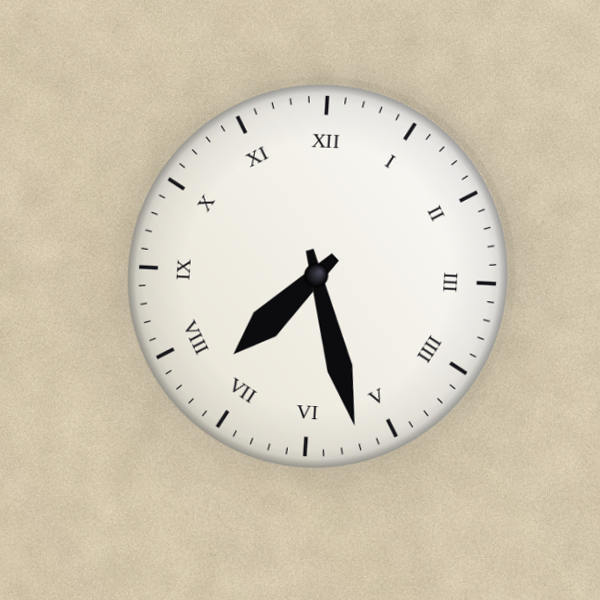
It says 7:27
